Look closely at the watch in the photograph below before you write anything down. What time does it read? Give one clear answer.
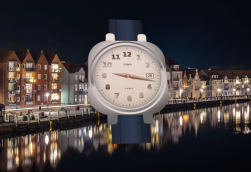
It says 9:17
